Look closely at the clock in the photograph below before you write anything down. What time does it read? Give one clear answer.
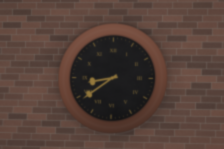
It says 8:39
